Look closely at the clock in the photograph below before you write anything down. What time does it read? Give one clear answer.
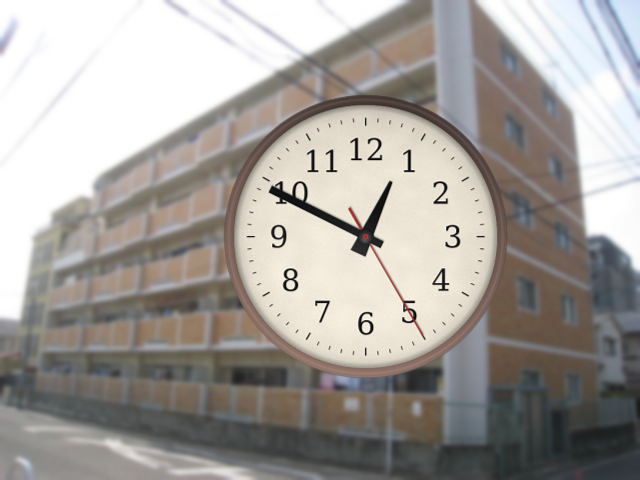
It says 12:49:25
